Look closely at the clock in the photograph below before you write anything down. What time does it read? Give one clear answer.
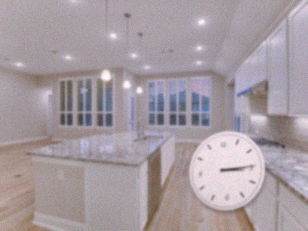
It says 3:15
